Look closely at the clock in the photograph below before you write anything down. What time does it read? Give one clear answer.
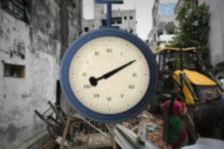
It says 8:10
